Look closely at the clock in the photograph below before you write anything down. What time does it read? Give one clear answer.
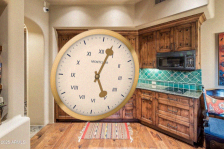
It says 5:03
